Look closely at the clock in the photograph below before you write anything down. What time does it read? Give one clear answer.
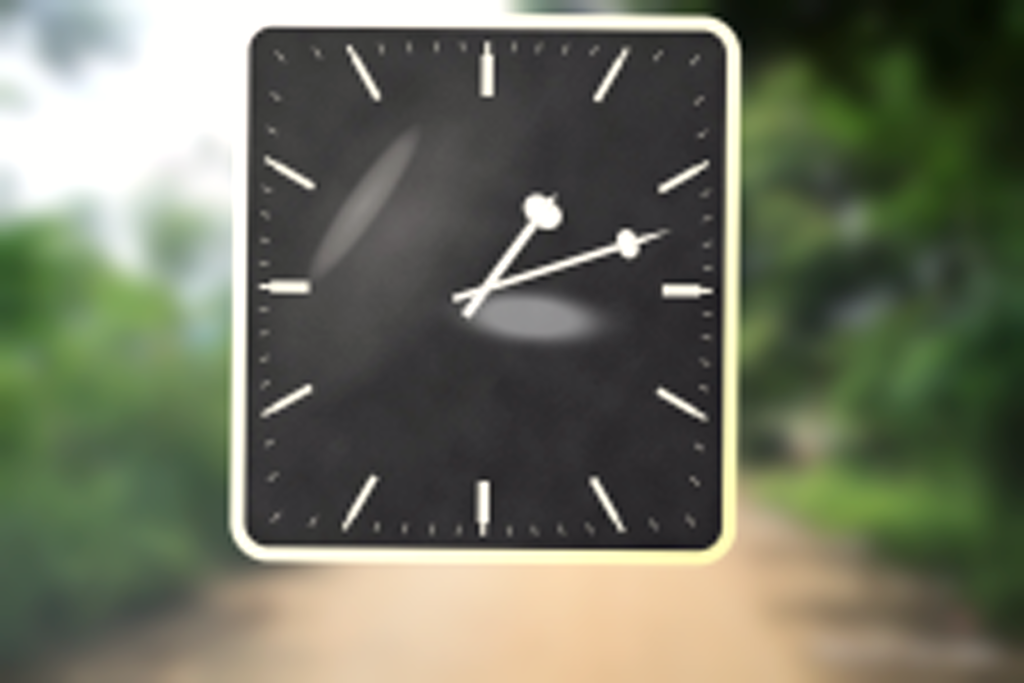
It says 1:12
